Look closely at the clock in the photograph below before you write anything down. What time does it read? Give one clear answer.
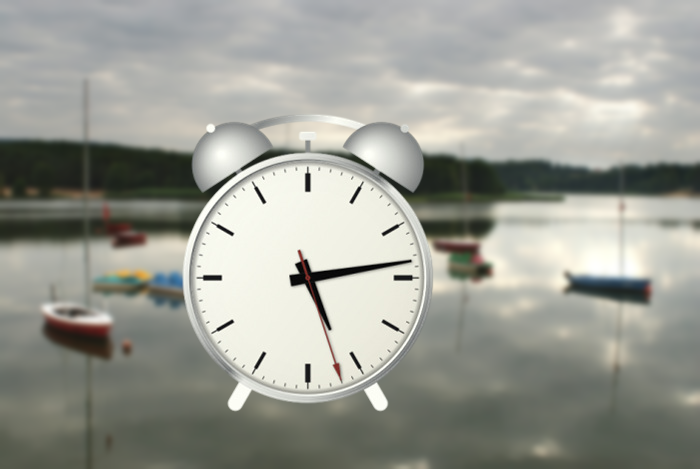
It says 5:13:27
